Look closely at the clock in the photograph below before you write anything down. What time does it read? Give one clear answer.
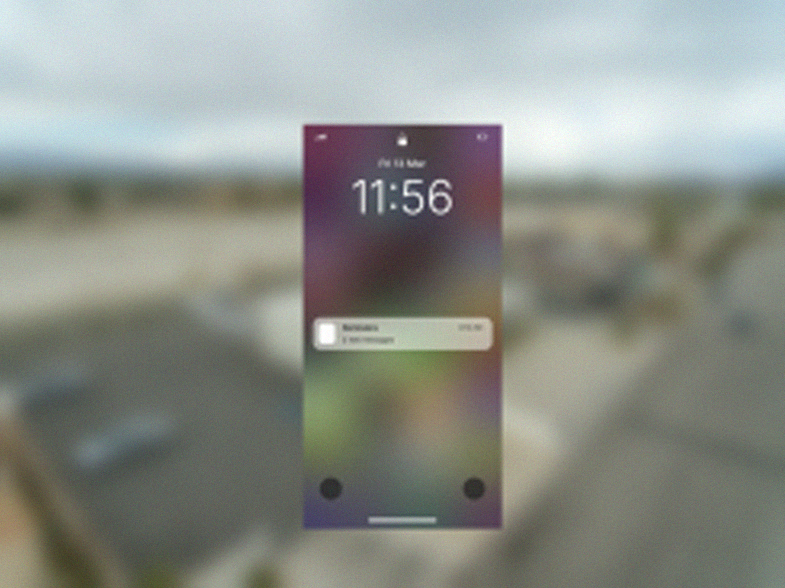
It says 11:56
